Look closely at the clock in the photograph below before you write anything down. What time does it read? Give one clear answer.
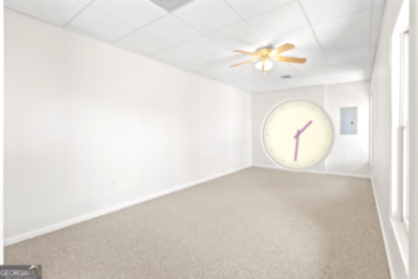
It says 1:31
